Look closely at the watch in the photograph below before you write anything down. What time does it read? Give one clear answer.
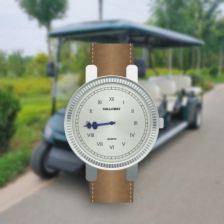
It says 8:44
